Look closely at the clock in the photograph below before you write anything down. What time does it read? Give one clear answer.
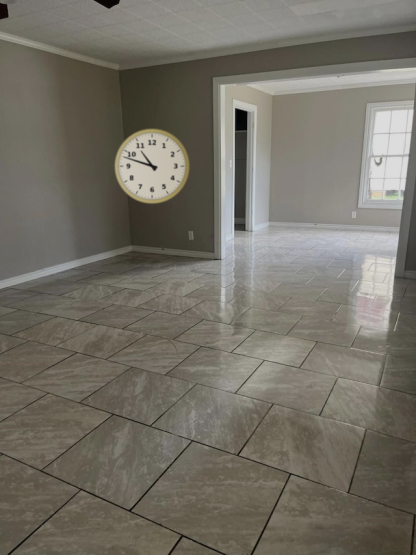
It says 10:48
